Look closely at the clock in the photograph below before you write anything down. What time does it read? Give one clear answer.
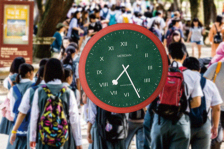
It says 7:26
